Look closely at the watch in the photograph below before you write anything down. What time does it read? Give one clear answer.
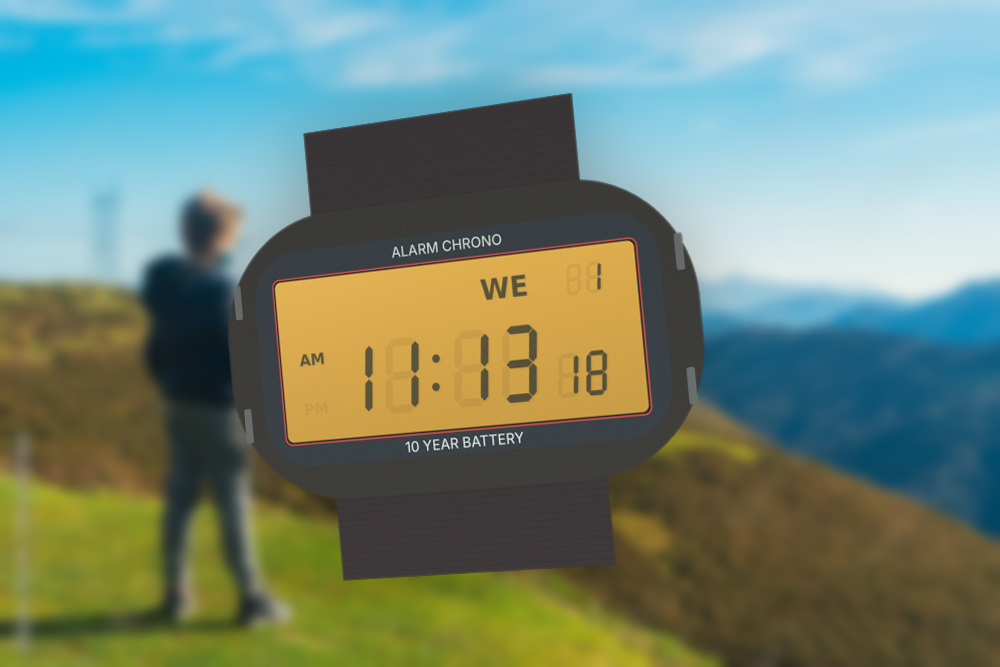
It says 11:13:18
